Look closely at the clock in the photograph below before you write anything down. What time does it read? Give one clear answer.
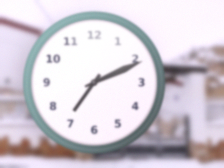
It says 7:11
